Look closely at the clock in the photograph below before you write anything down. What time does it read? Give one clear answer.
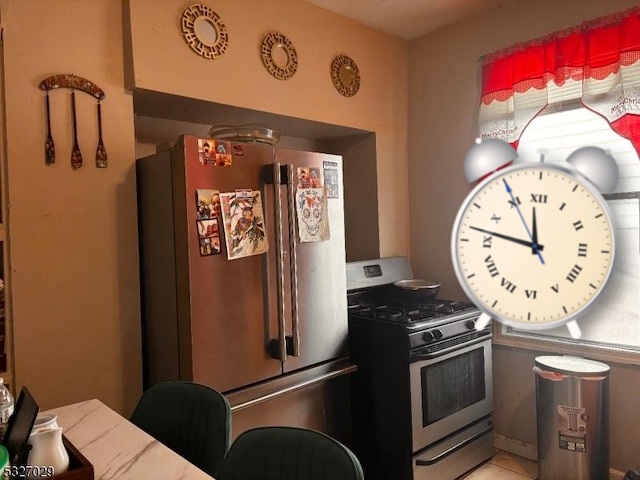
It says 11:46:55
